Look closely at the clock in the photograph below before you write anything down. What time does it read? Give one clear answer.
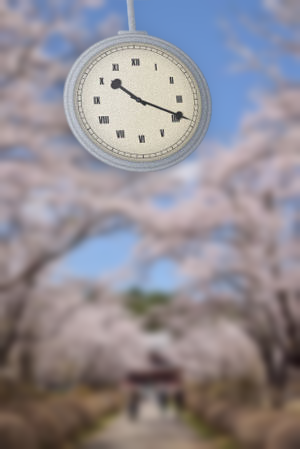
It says 10:19
